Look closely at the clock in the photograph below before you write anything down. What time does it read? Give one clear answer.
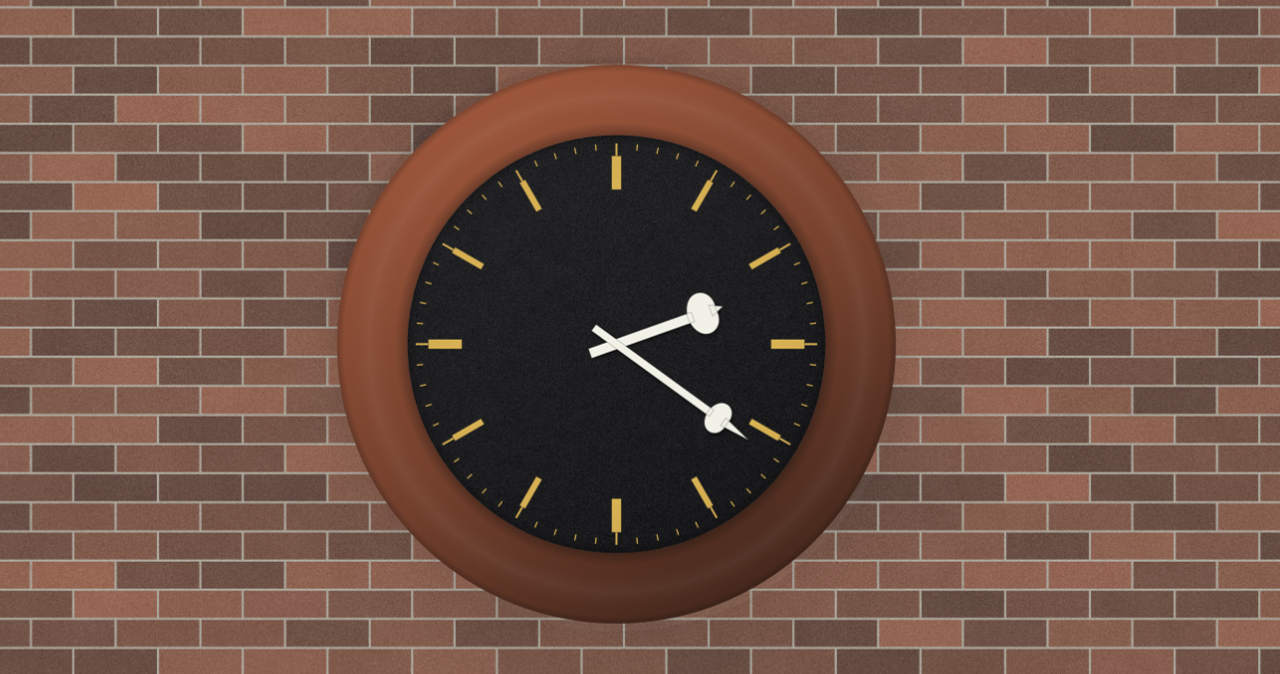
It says 2:21
